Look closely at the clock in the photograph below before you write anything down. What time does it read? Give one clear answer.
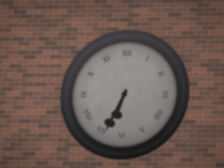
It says 6:34
